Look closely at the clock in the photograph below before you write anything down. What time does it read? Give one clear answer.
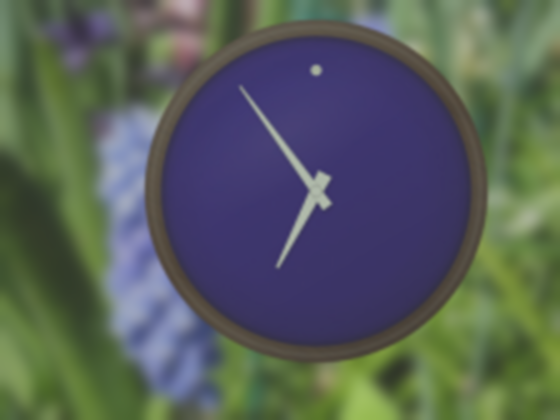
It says 6:54
